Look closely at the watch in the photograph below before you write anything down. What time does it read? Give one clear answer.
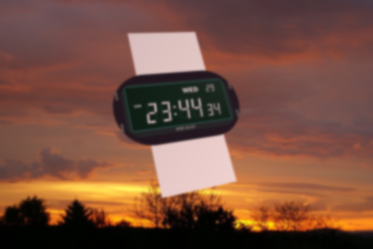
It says 23:44:34
